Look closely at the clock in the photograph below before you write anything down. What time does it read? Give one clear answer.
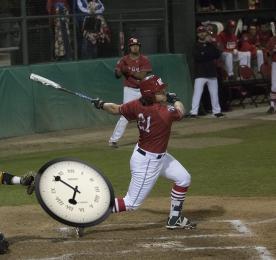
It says 6:52
